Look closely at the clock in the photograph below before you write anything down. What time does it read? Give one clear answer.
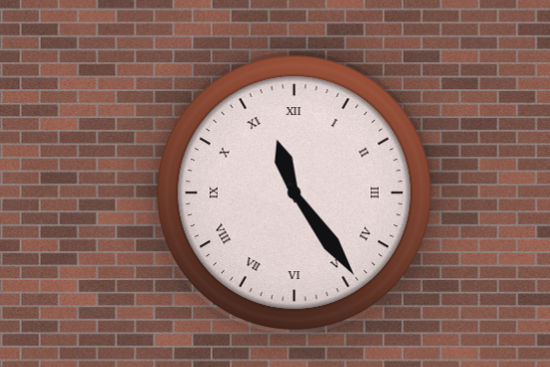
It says 11:24
